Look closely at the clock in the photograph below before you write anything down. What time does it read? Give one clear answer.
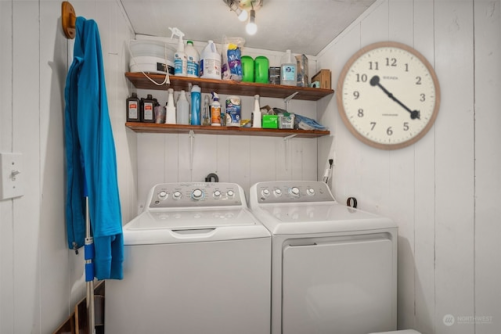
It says 10:21
